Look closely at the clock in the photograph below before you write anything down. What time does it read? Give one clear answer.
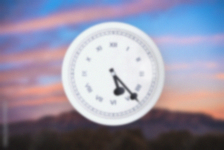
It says 5:23
